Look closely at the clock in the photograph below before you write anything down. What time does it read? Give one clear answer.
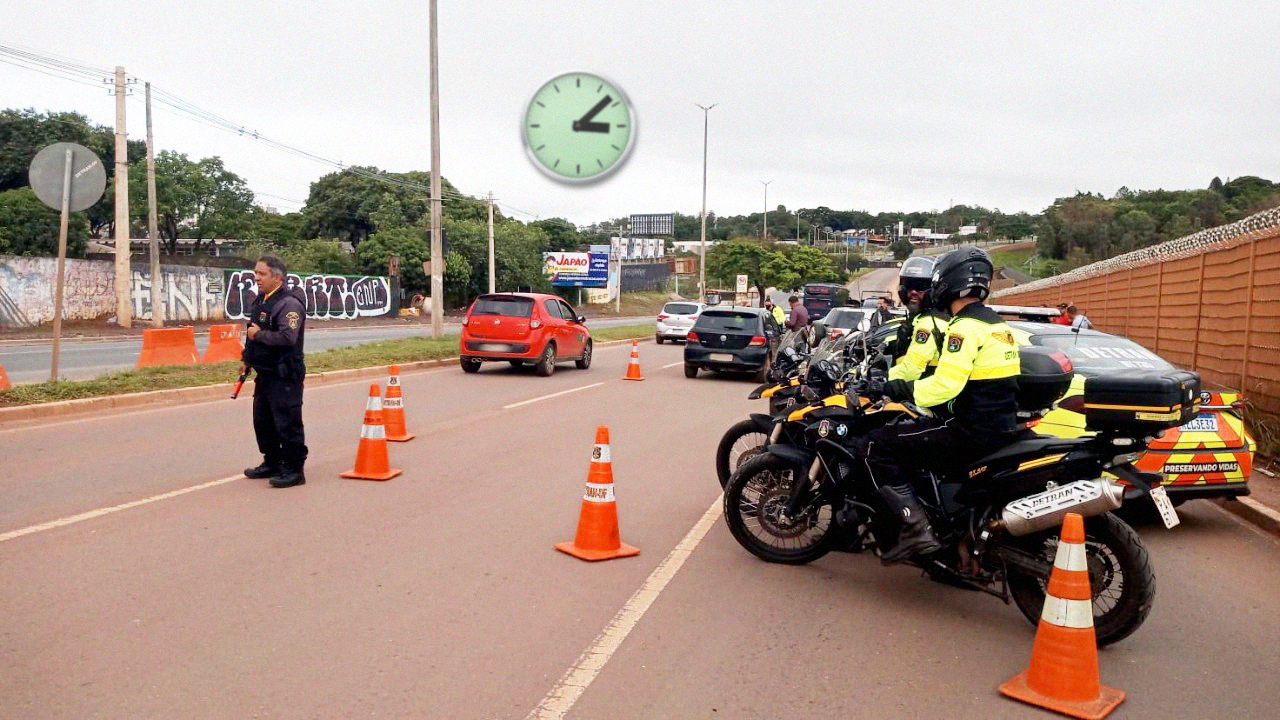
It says 3:08
